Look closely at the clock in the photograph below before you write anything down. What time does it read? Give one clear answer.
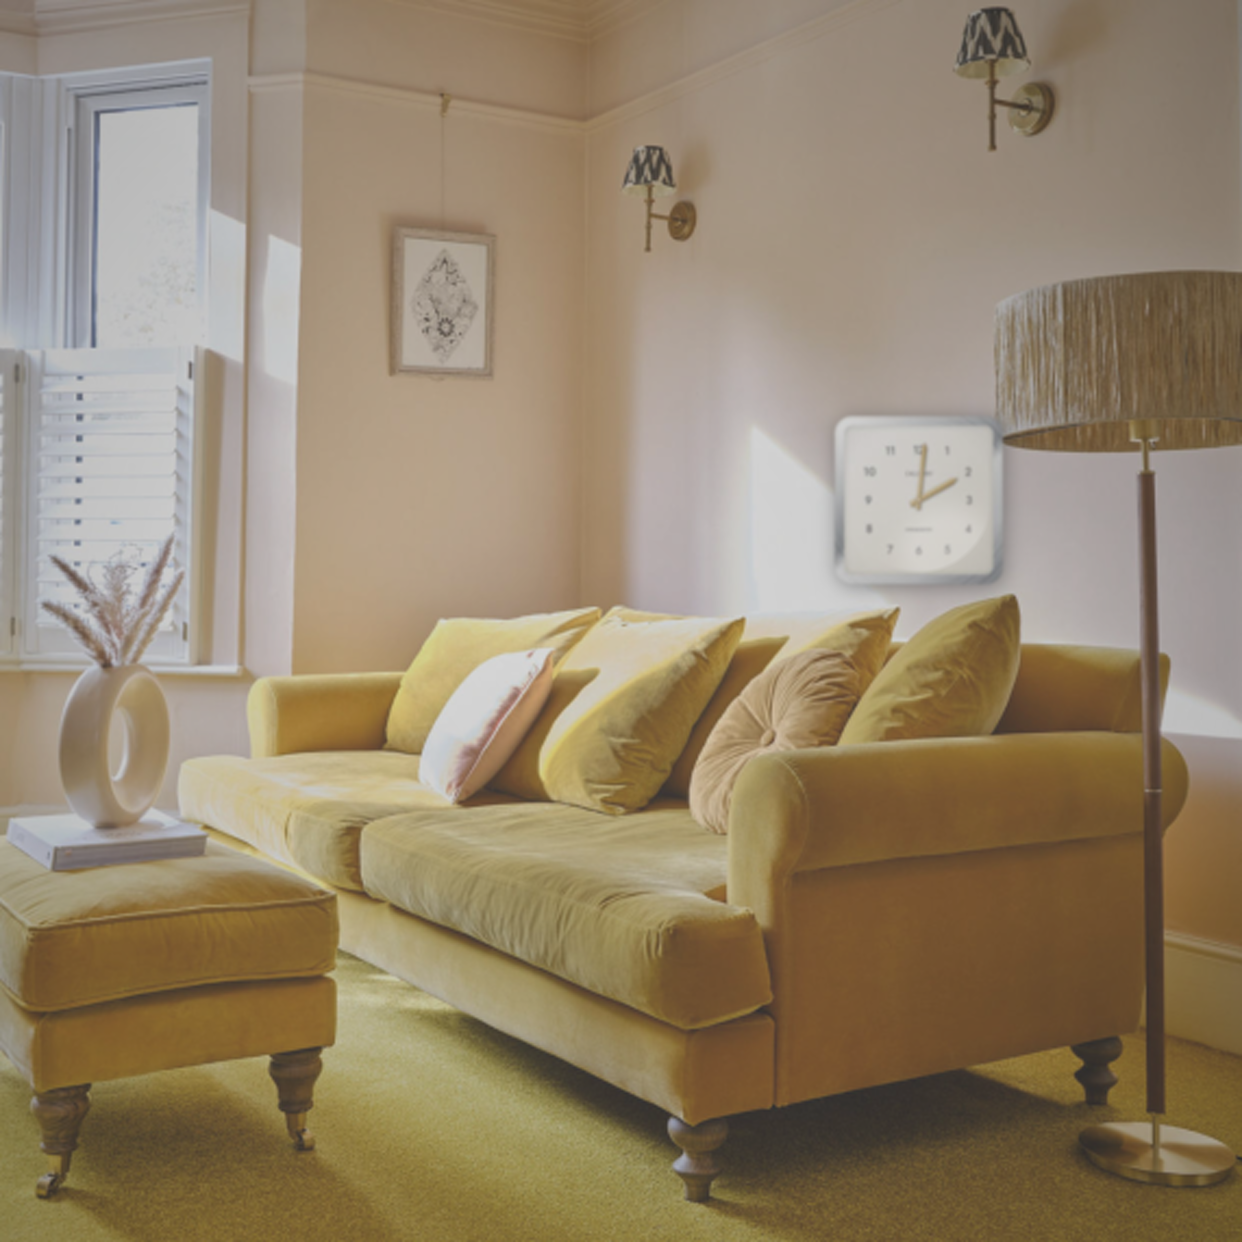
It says 2:01
